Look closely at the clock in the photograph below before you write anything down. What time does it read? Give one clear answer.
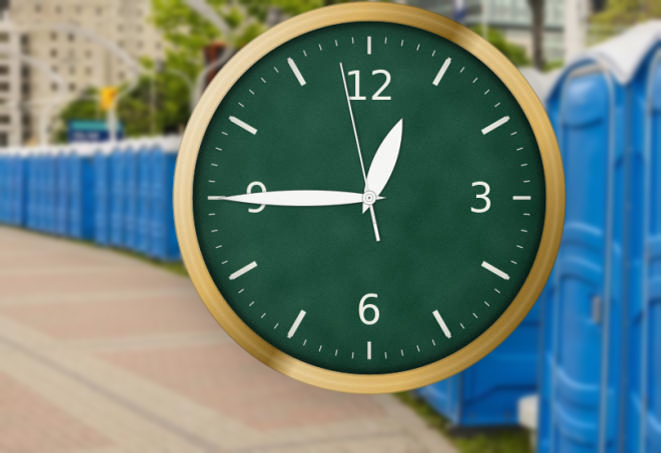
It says 12:44:58
